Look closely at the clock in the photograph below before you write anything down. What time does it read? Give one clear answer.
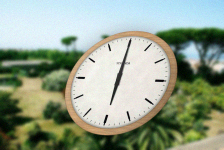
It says 6:00
